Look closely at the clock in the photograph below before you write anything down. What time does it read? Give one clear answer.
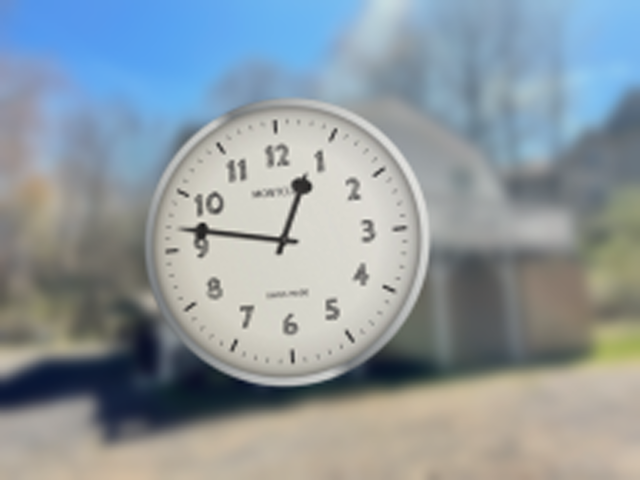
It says 12:47
